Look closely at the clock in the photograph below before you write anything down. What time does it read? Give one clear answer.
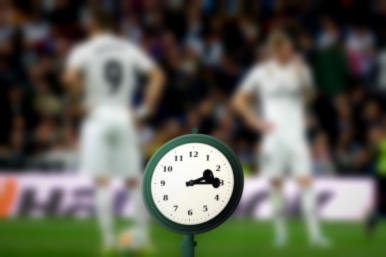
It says 2:15
